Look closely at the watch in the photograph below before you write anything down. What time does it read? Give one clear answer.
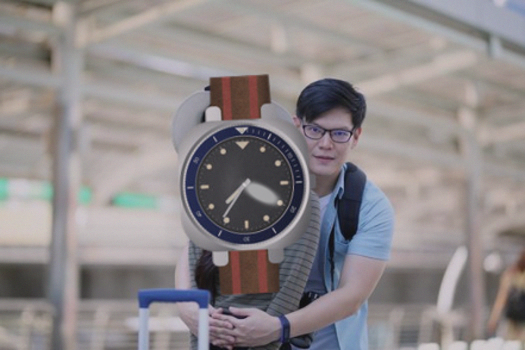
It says 7:36
